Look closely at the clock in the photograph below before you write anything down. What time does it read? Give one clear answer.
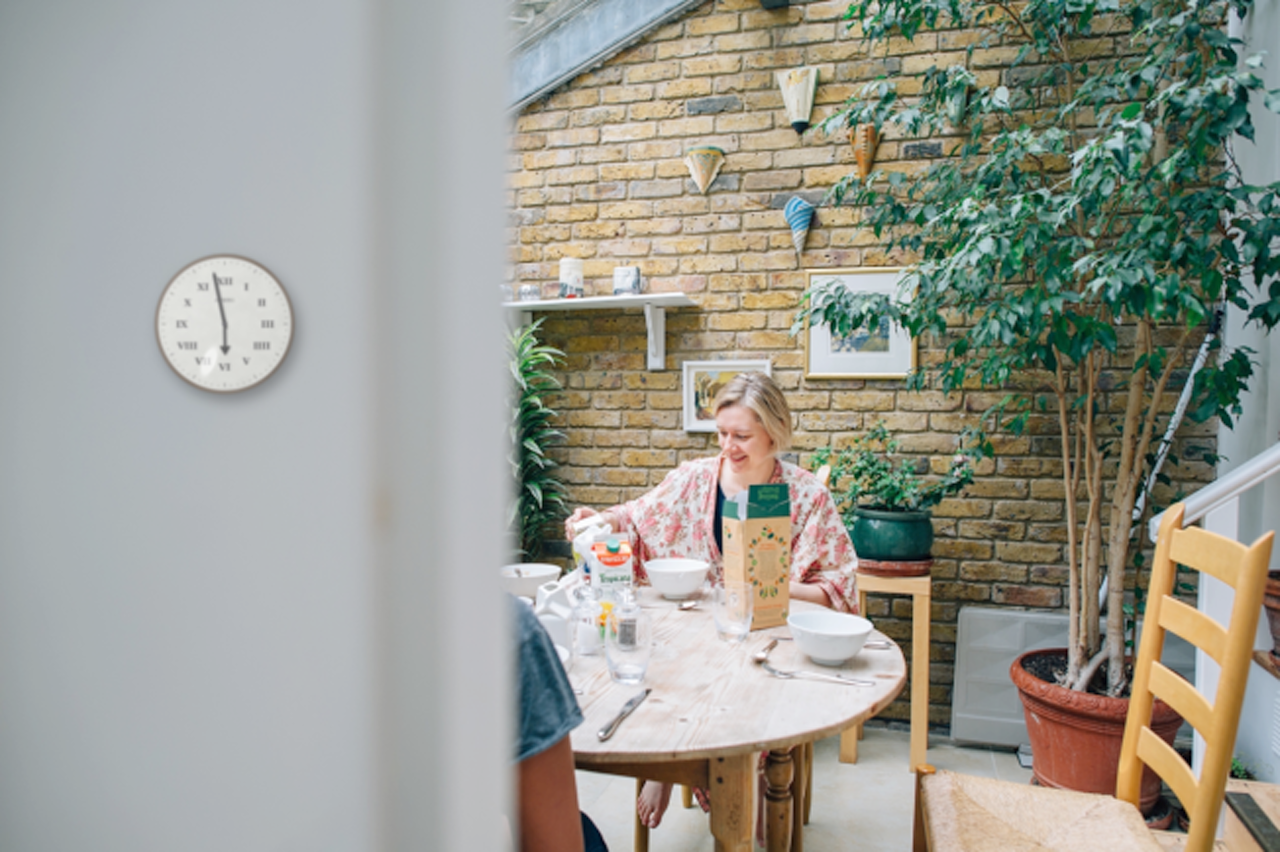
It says 5:58
